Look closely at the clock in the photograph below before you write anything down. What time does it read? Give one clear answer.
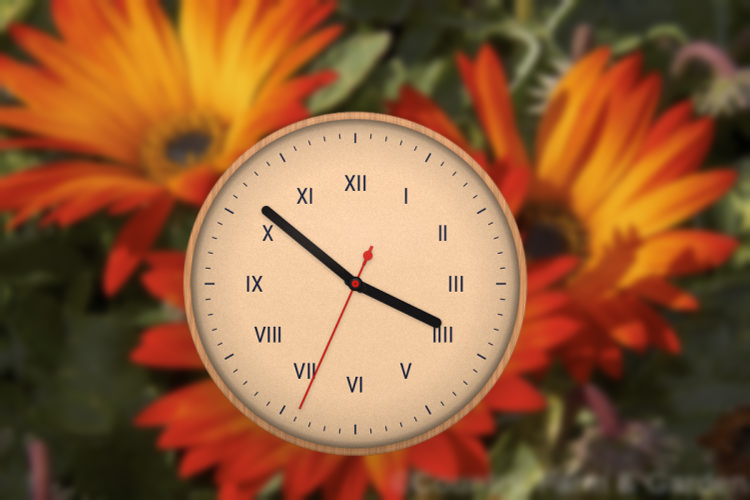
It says 3:51:34
